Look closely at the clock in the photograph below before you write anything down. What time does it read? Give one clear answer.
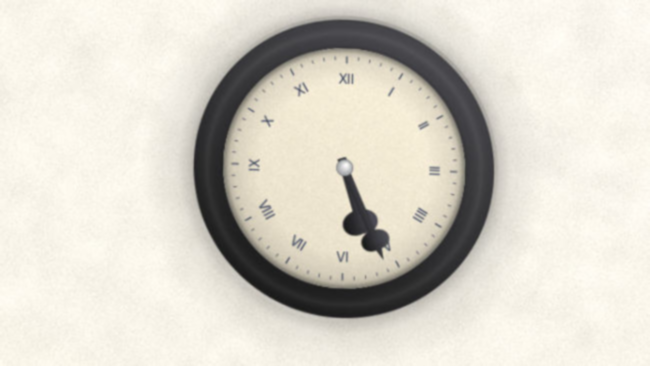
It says 5:26
